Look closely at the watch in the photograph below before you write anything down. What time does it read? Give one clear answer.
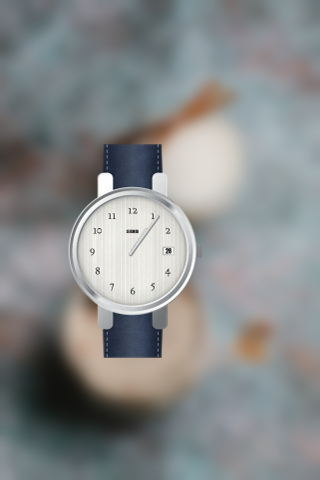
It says 1:06
